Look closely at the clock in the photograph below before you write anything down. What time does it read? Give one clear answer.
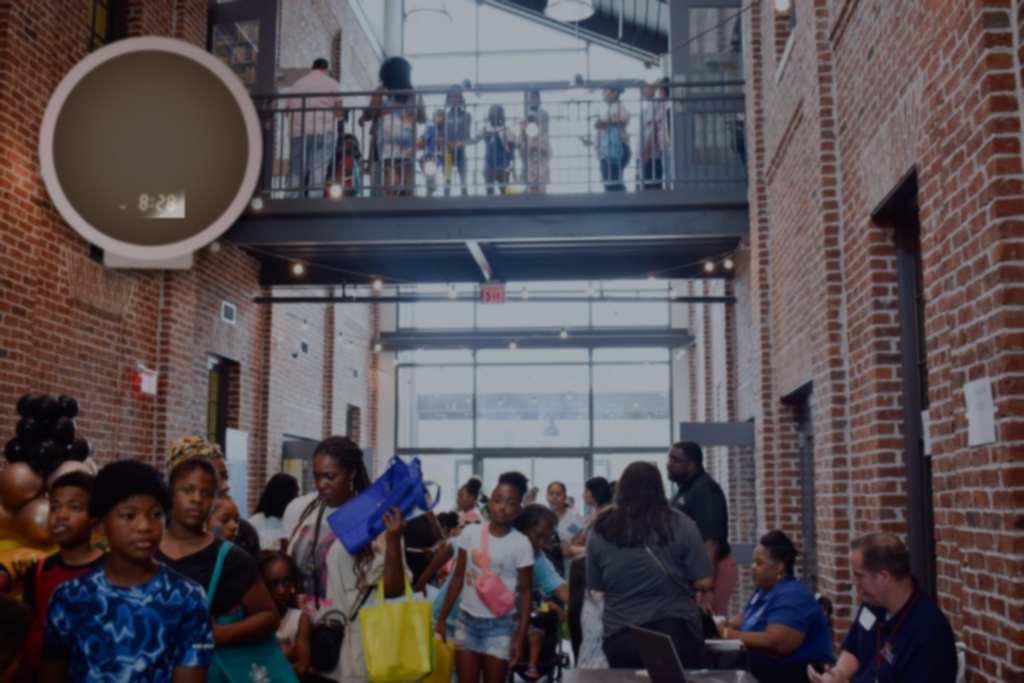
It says 8:28
